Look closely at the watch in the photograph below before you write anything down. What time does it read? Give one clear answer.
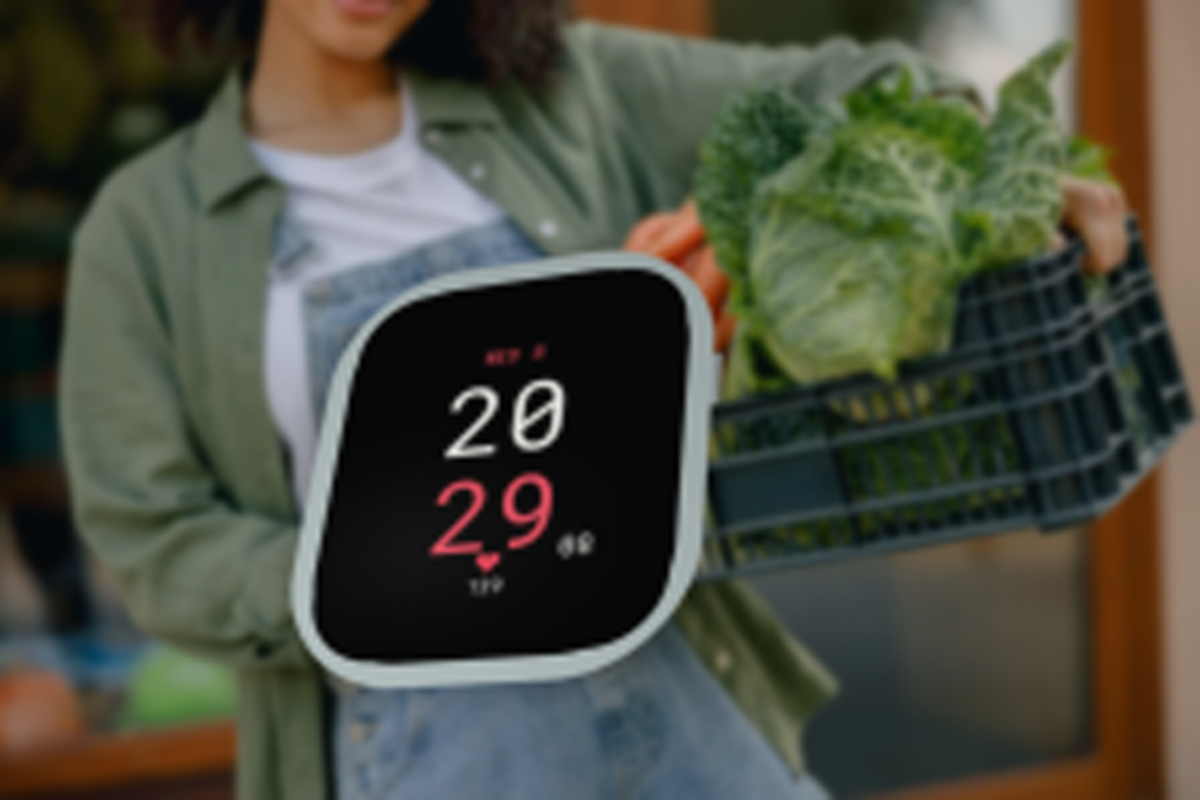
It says 20:29
